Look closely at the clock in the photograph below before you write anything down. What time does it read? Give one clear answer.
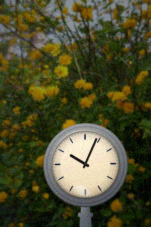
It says 10:04
